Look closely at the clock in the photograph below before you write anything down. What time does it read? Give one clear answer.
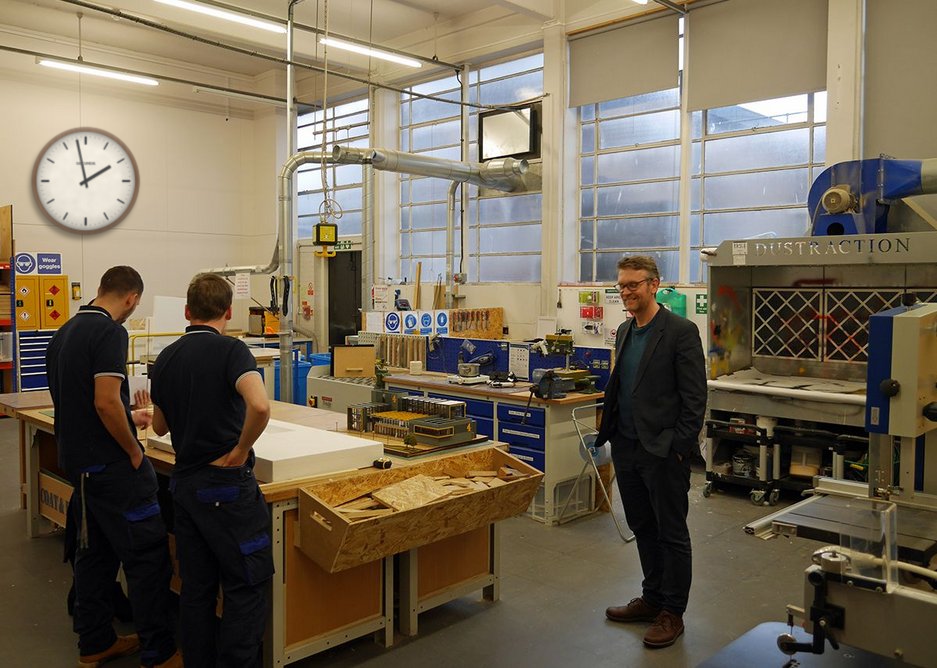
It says 1:58
